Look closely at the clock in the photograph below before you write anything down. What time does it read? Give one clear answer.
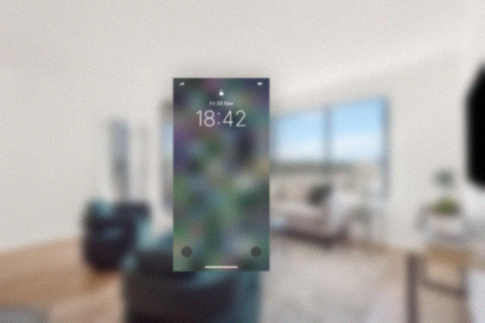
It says 18:42
